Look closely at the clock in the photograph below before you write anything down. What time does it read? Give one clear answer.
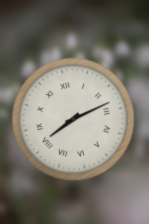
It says 8:13
